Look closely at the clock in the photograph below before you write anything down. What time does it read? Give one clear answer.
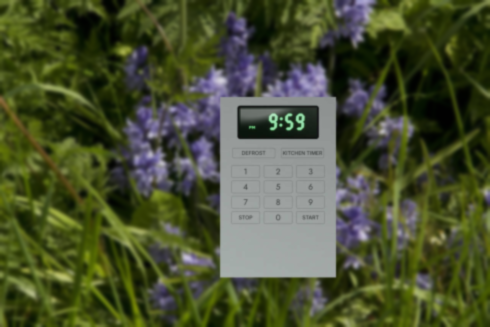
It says 9:59
